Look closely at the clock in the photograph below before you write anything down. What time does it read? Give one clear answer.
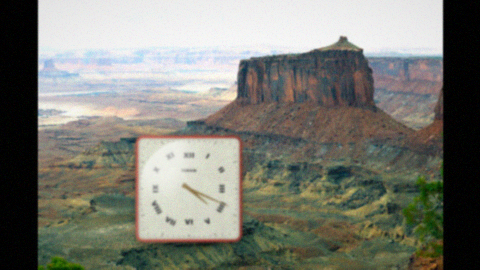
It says 4:19
